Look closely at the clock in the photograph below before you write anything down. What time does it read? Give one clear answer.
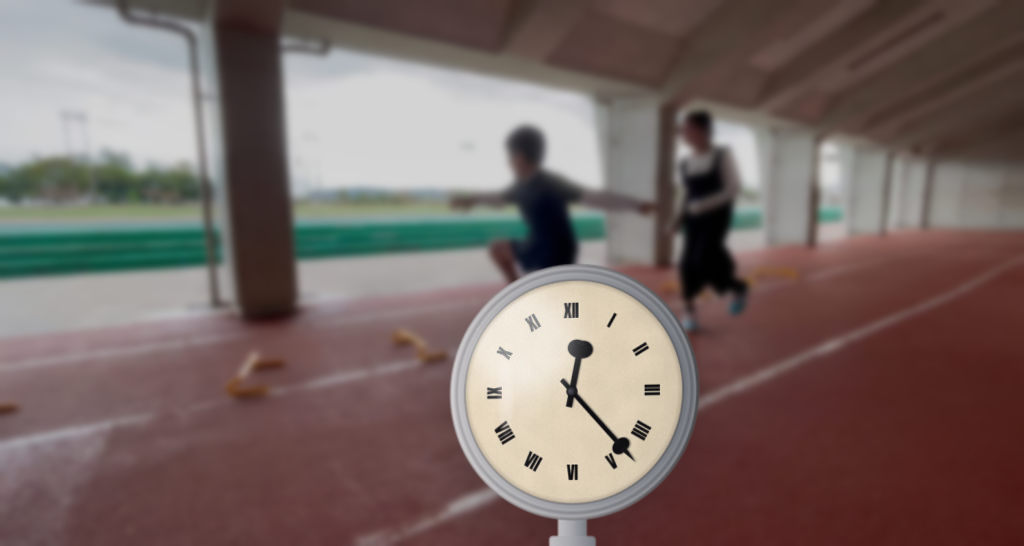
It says 12:23
